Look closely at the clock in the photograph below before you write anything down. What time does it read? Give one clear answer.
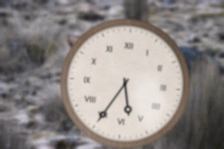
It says 5:35
